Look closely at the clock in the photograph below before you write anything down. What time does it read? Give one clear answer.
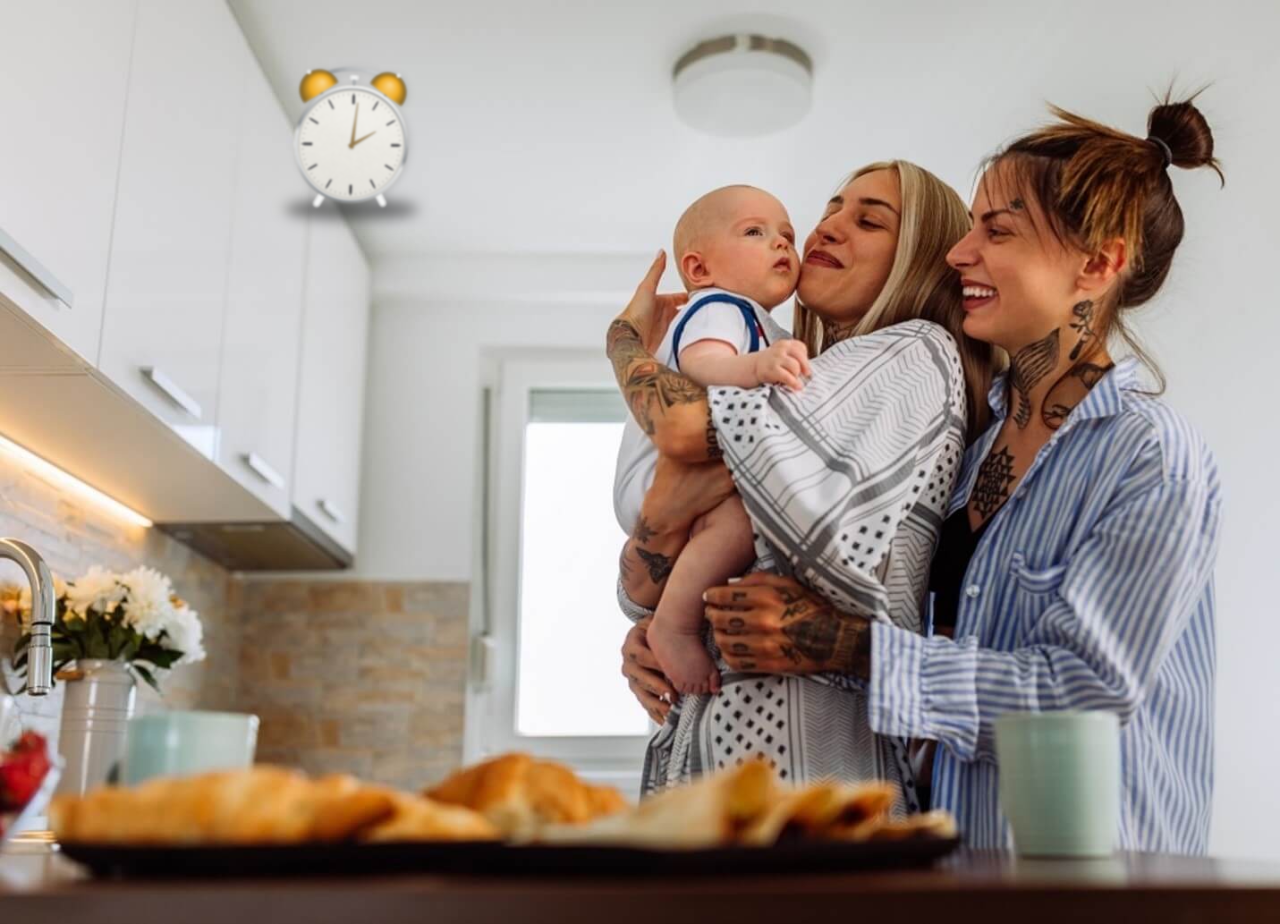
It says 2:01
